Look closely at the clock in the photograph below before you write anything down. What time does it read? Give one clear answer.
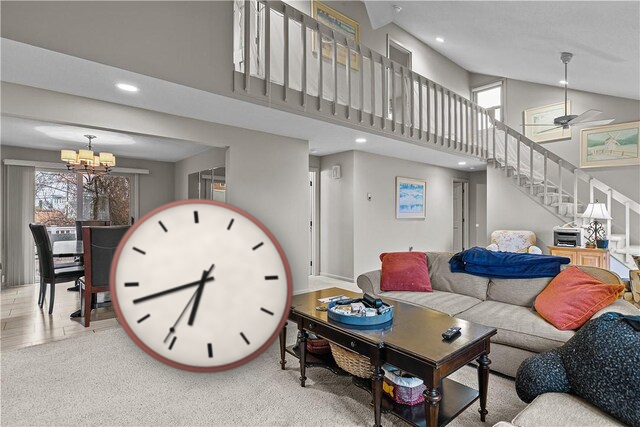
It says 6:42:36
